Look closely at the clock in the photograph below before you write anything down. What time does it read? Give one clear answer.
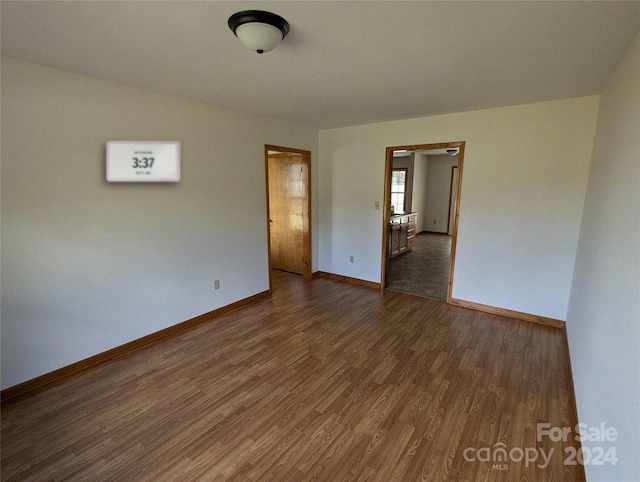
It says 3:37
